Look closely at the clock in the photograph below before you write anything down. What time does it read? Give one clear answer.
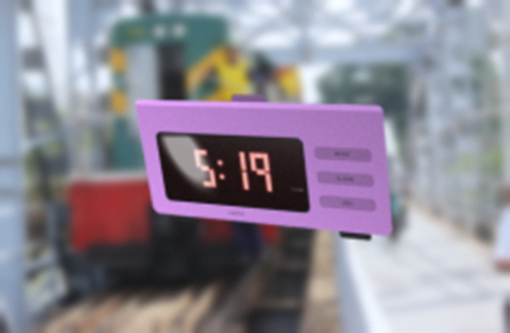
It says 5:19
